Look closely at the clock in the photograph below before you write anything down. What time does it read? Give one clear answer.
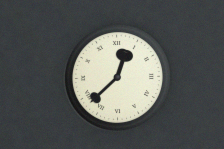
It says 12:38
